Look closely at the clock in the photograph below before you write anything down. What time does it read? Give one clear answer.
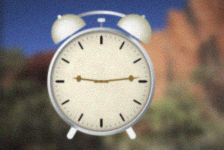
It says 9:14
